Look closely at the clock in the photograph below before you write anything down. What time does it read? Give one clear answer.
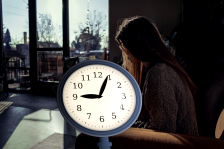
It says 9:04
